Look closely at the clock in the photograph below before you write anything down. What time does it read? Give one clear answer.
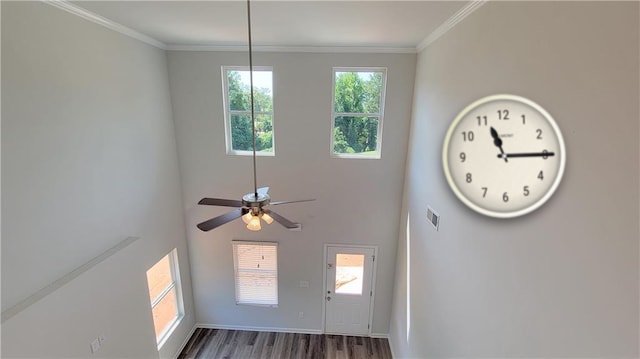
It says 11:15
